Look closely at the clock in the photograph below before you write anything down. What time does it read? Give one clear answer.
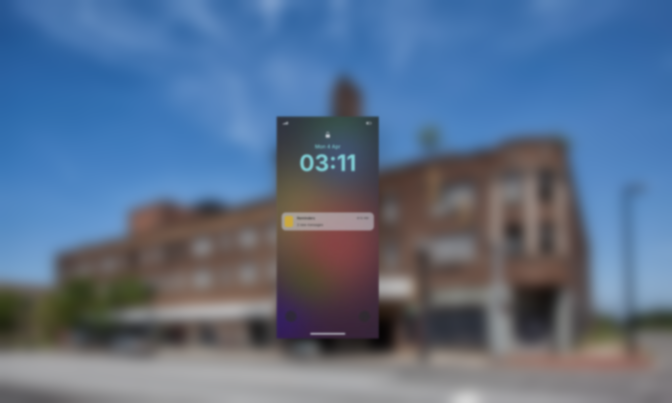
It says 3:11
